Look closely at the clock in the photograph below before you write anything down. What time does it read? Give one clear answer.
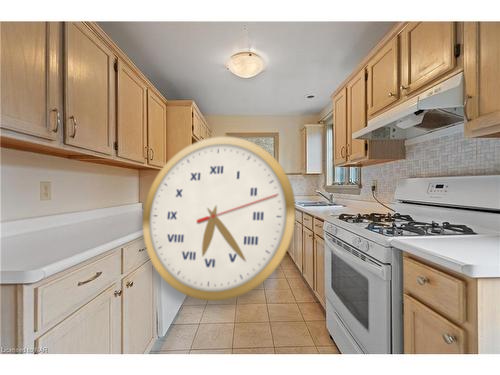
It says 6:23:12
